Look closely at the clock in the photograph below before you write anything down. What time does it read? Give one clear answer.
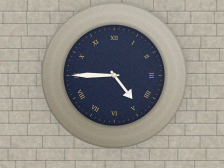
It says 4:45
